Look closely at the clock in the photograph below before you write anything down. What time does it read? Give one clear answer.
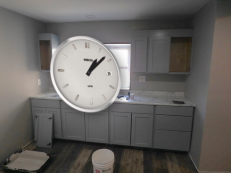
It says 1:08
